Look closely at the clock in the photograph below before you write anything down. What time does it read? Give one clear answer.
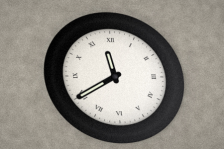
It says 11:40
